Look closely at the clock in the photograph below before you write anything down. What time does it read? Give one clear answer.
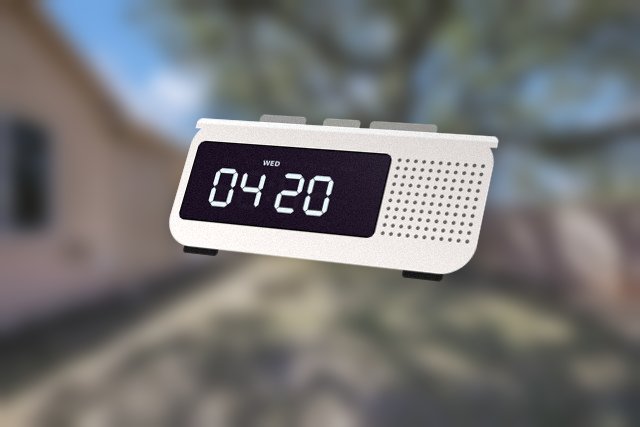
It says 4:20
